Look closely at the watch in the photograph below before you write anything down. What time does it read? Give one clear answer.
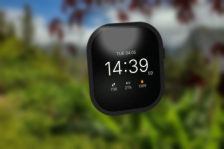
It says 14:39
